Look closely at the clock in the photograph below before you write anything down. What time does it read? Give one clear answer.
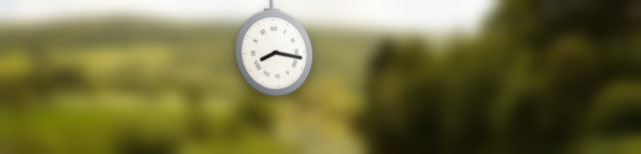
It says 8:17
